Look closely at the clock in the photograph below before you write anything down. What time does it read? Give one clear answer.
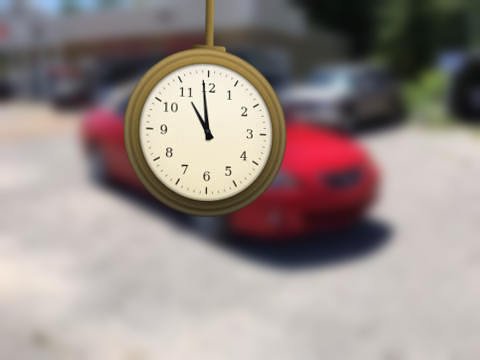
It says 10:59
